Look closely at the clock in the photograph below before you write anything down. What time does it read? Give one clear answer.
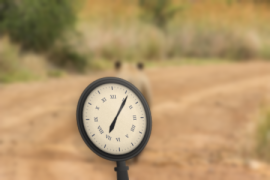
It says 7:06
